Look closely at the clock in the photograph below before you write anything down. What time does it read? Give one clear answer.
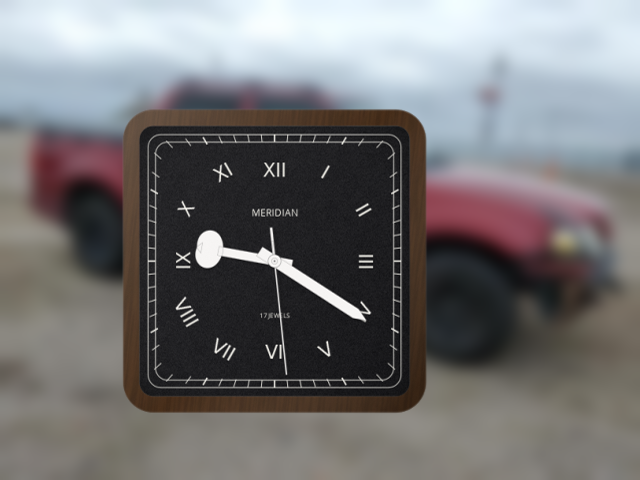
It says 9:20:29
